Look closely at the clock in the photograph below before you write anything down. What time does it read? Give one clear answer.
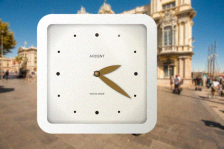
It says 2:21
